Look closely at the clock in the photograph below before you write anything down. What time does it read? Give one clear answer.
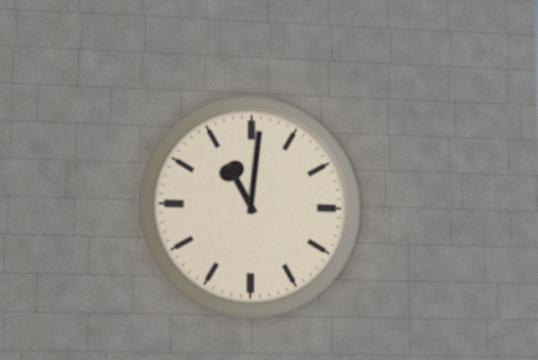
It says 11:01
